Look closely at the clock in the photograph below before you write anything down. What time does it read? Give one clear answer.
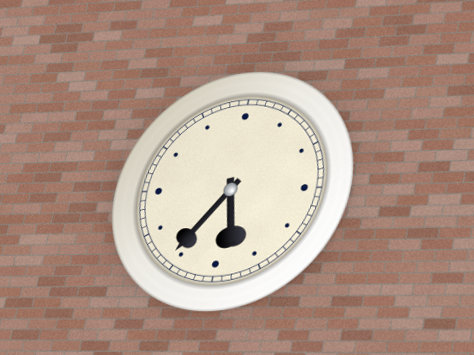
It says 5:36
